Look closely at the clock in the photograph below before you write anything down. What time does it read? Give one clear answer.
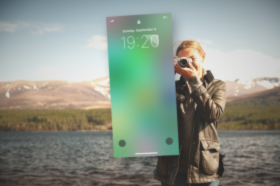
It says 19:20
